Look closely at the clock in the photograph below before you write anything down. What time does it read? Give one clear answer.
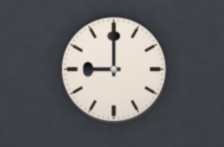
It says 9:00
